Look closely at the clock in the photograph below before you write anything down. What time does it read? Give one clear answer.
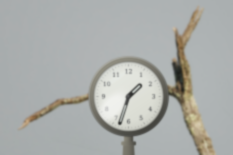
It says 1:33
